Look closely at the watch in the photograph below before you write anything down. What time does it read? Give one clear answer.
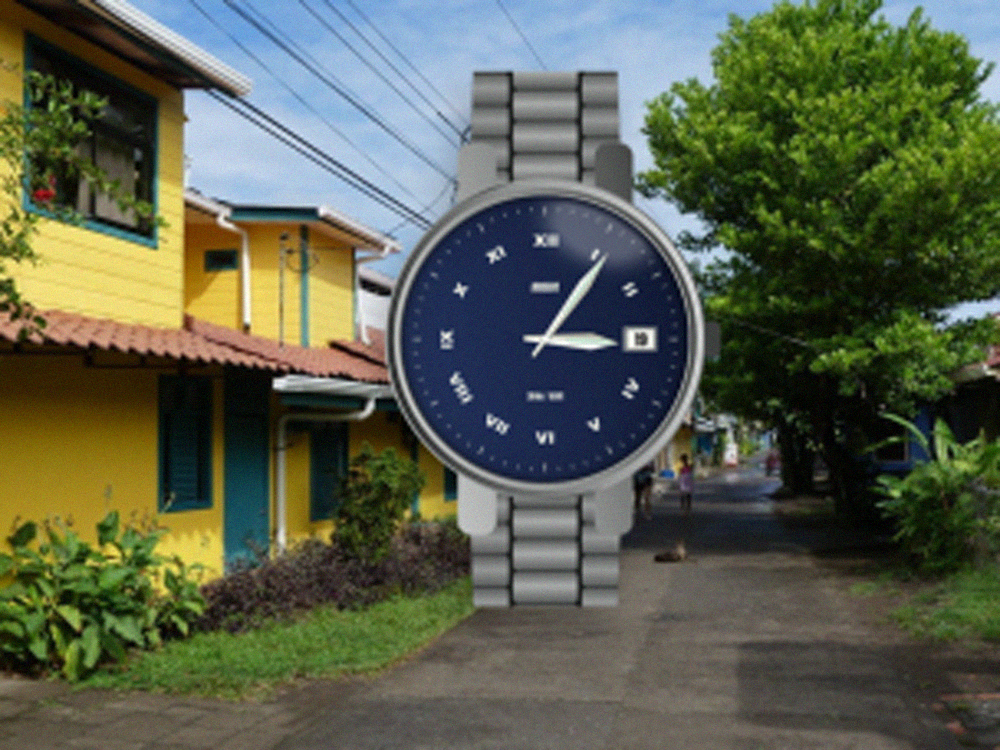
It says 3:06
